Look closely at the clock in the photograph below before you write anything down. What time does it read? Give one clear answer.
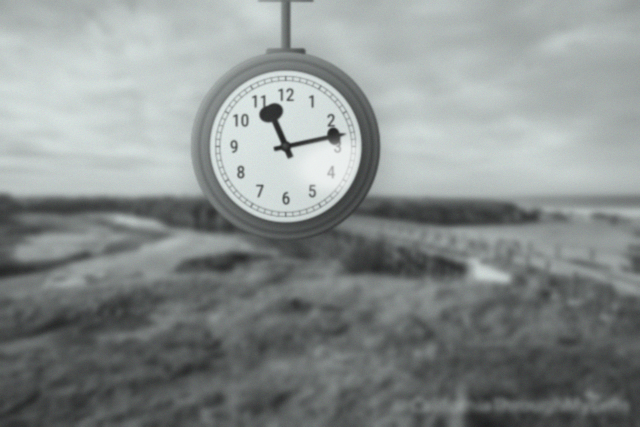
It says 11:13
